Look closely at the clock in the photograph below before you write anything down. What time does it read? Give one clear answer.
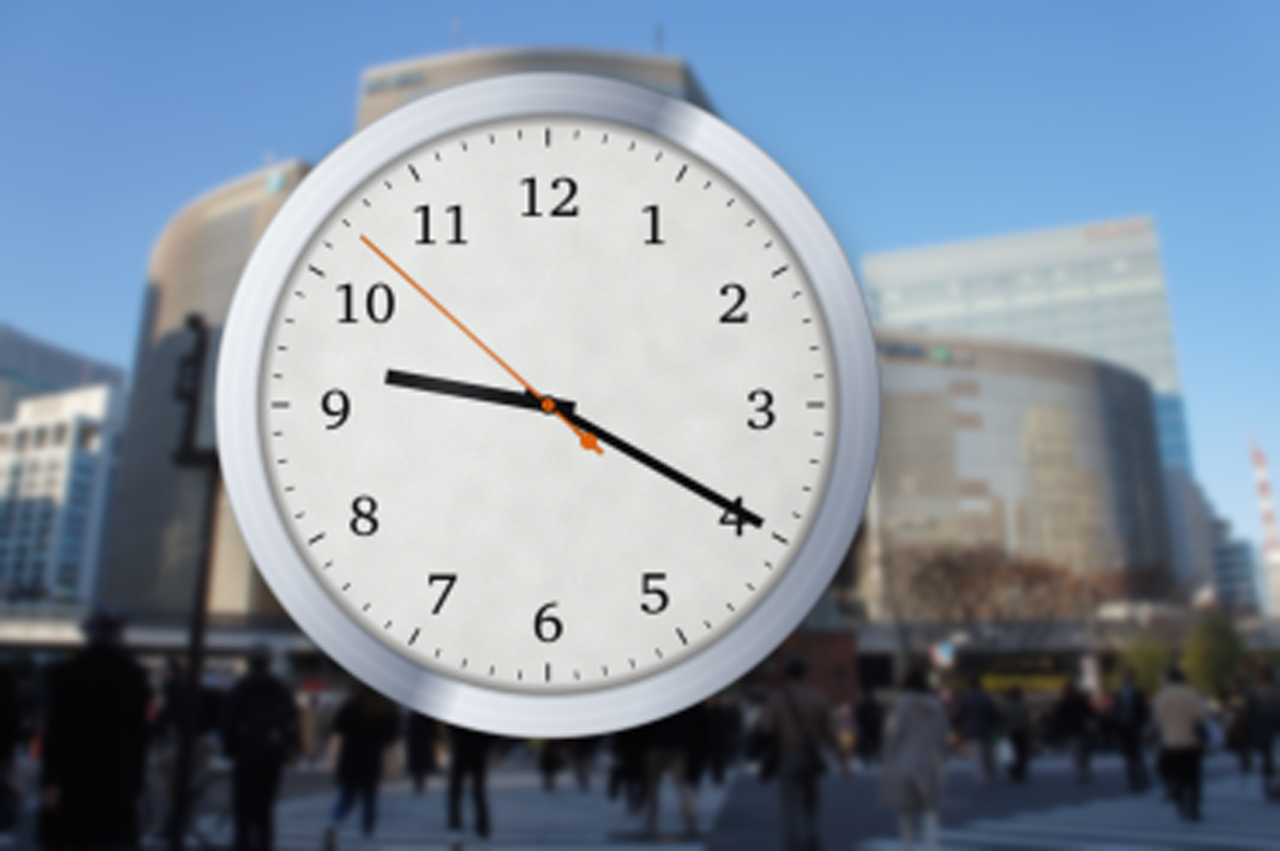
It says 9:19:52
